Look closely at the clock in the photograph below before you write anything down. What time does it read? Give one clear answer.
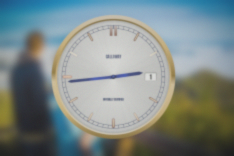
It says 2:44
